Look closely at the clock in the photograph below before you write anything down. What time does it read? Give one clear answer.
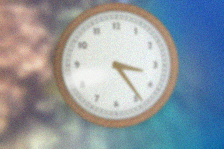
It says 3:24
